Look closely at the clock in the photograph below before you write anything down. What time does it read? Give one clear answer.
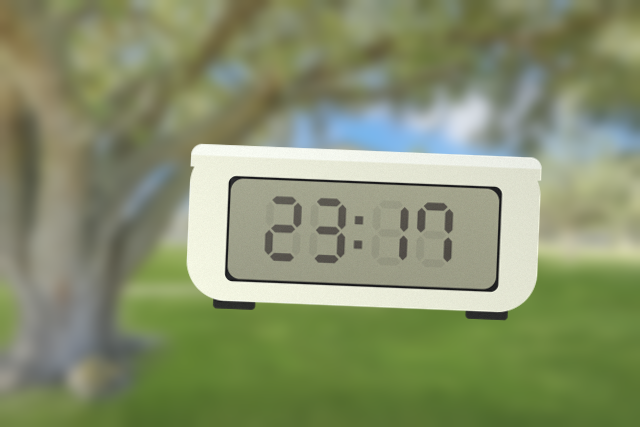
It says 23:17
